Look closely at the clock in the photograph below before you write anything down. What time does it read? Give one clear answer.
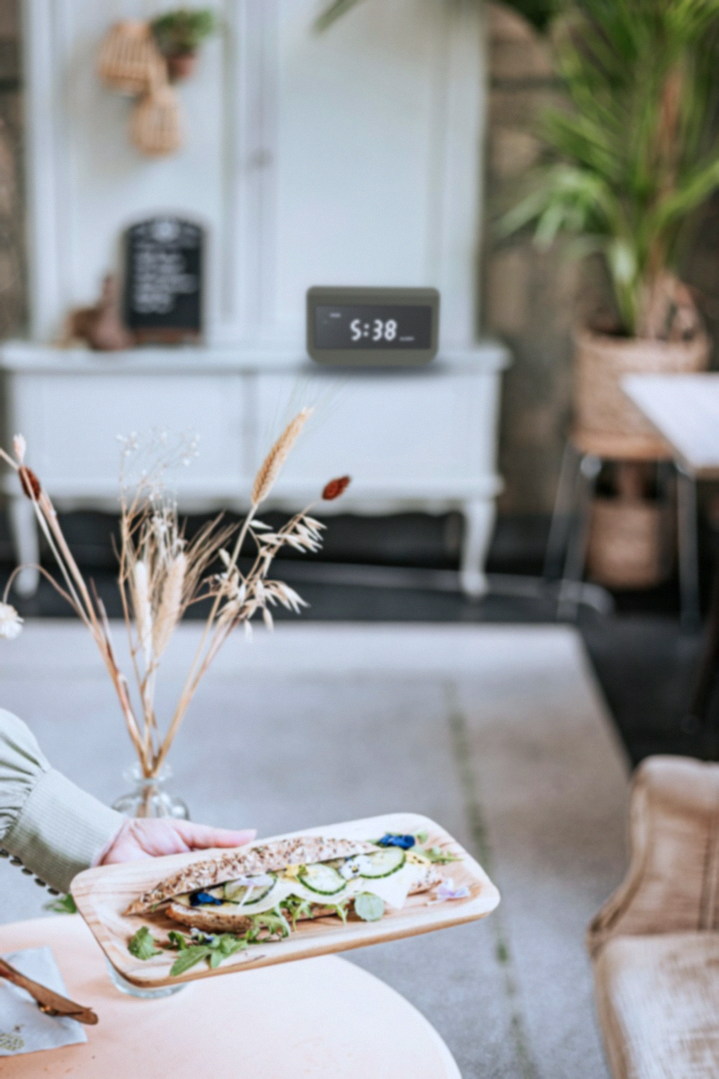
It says 5:38
